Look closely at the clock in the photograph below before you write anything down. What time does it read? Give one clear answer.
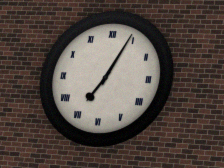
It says 7:04
